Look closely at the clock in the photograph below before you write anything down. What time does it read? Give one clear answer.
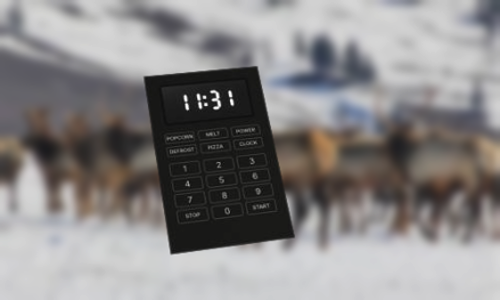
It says 11:31
